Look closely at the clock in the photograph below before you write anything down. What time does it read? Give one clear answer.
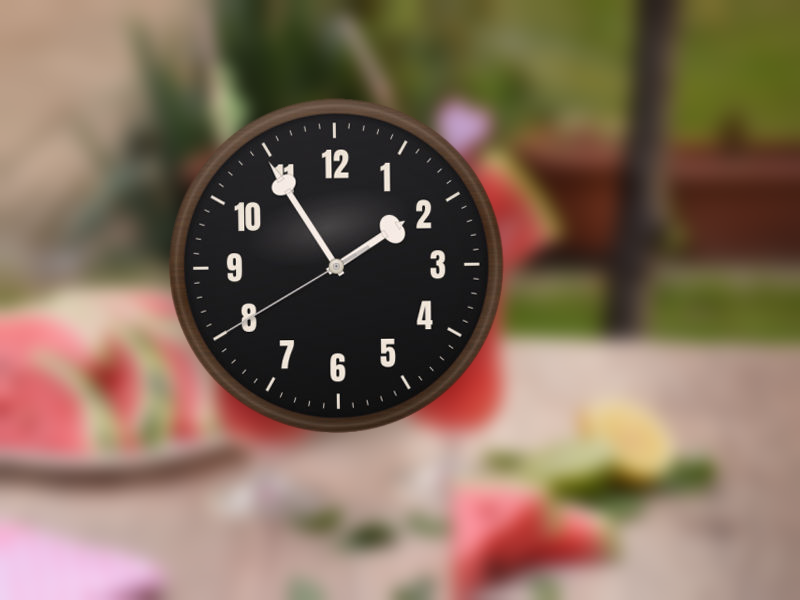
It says 1:54:40
